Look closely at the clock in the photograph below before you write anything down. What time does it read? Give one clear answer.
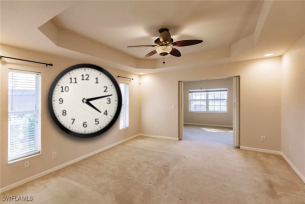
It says 4:13
